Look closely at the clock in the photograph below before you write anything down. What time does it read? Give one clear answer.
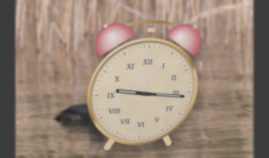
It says 9:16
